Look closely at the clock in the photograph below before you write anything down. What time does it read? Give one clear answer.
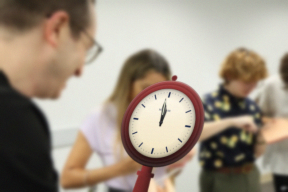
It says 11:59
